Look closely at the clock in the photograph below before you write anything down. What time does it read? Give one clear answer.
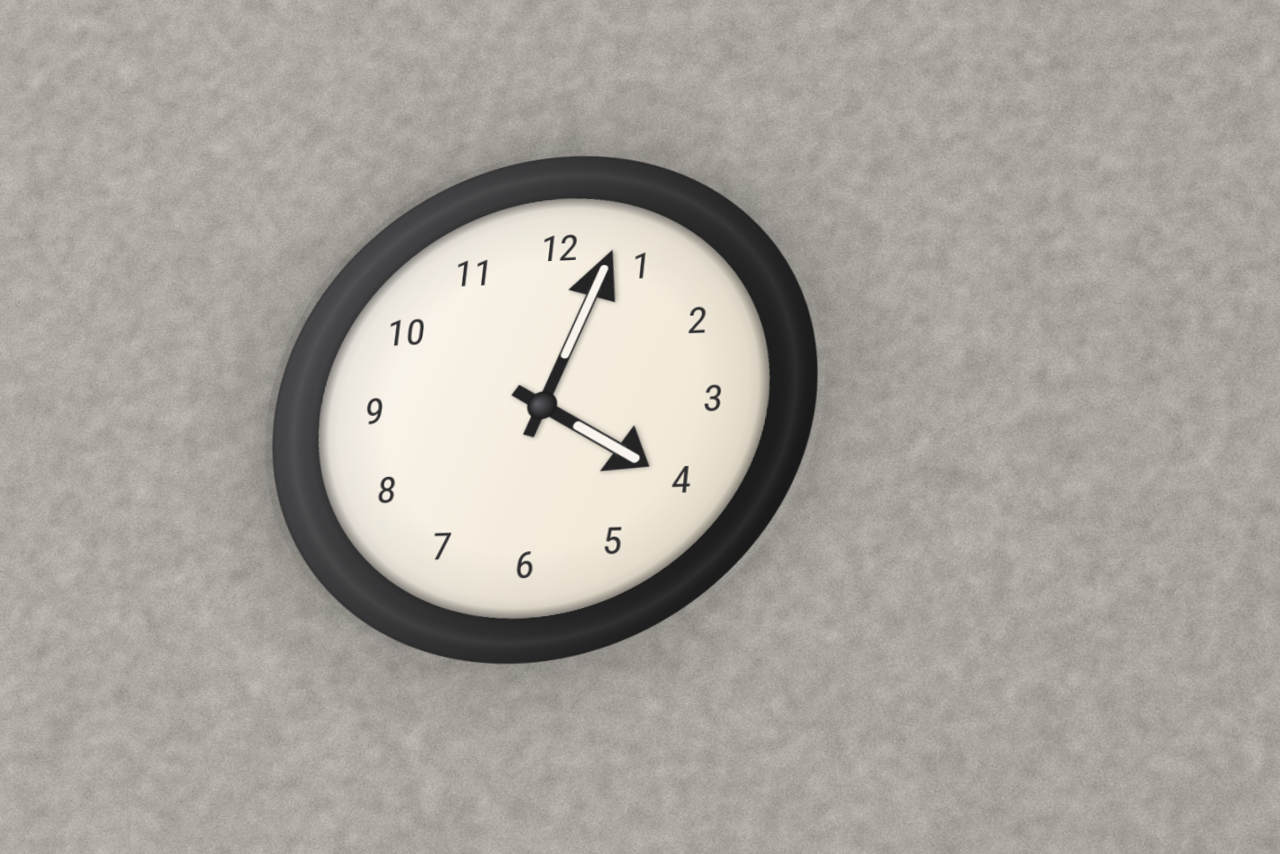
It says 4:03
